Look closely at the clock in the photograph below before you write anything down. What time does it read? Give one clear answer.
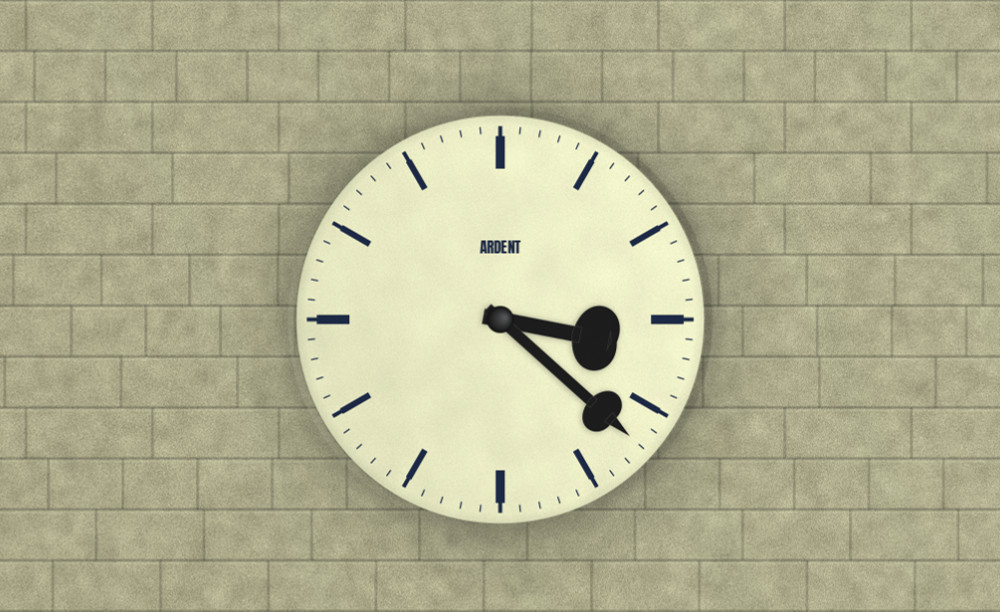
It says 3:22
